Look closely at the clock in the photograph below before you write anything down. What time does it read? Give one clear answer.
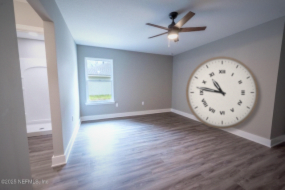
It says 10:47
